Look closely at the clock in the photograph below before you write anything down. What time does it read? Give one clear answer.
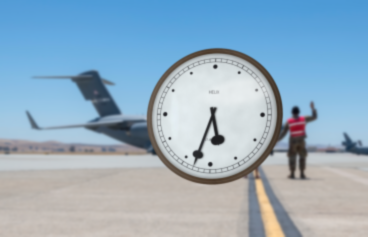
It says 5:33
